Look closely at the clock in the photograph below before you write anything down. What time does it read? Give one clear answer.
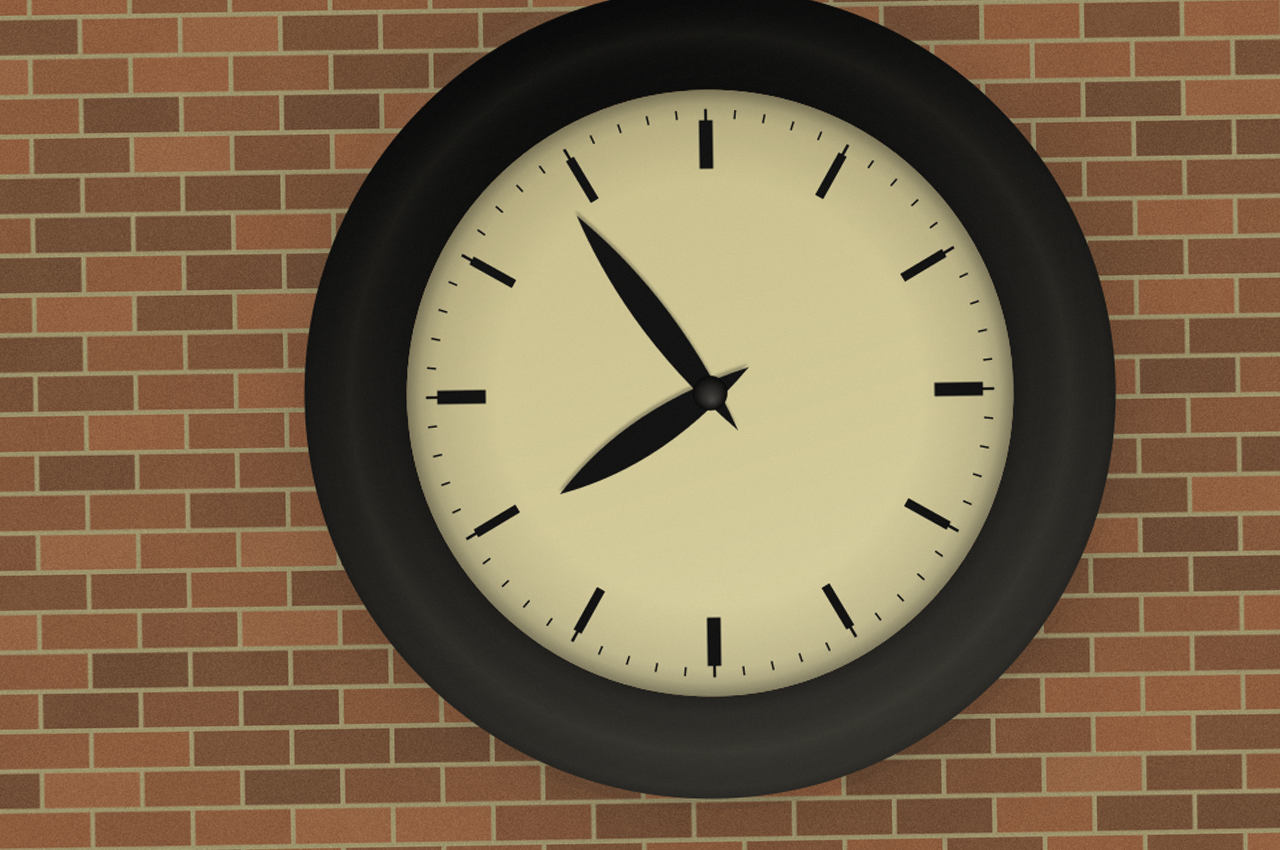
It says 7:54
